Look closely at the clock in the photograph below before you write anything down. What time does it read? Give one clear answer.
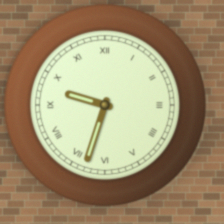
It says 9:33
